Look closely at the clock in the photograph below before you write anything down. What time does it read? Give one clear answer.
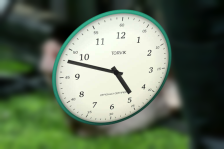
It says 4:48
